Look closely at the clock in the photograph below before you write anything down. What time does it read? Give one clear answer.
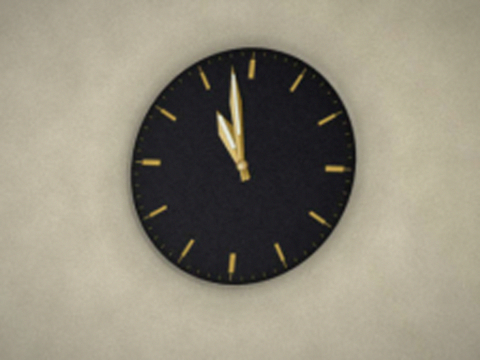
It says 10:58
